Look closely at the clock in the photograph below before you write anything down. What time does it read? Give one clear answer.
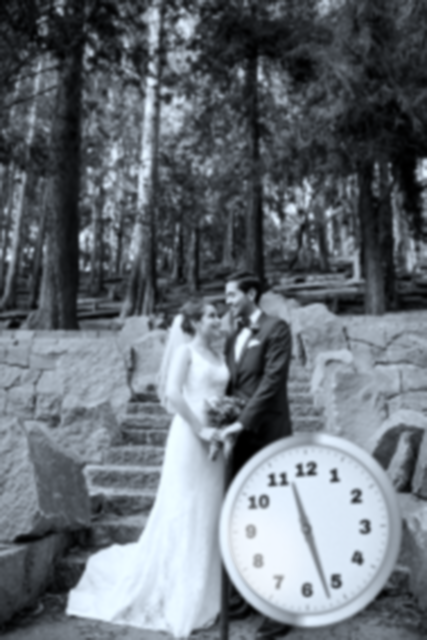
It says 11:27
